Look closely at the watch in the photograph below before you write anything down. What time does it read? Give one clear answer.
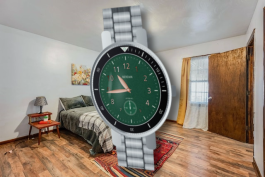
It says 10:44
